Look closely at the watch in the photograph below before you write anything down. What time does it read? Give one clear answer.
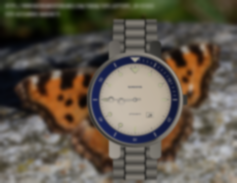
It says 8:45
